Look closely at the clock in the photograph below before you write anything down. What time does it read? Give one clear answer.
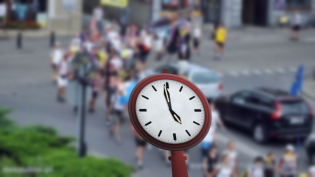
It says 4:59
